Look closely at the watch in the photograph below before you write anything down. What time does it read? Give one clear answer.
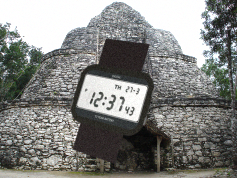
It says 12:37:43
